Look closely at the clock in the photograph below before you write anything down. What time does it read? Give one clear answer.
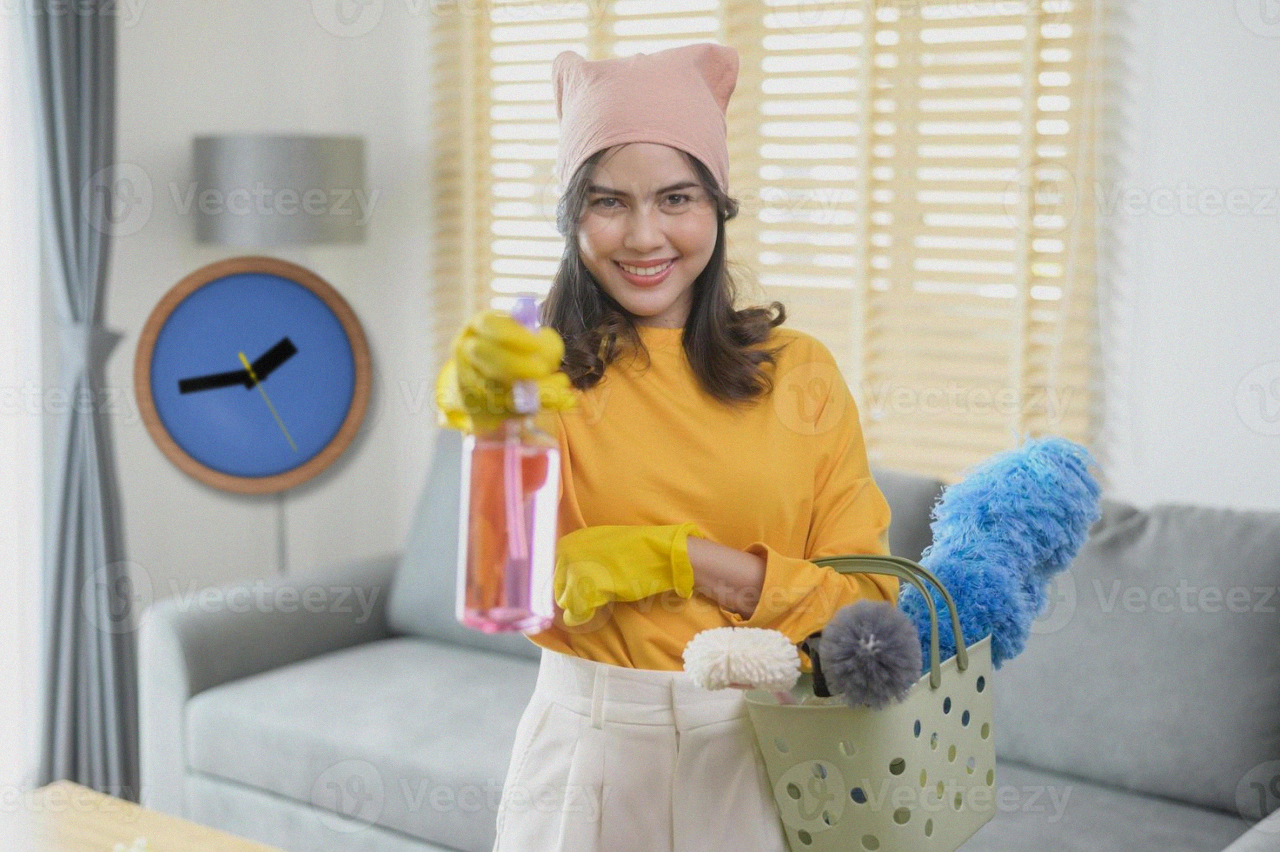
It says 1:43:25
